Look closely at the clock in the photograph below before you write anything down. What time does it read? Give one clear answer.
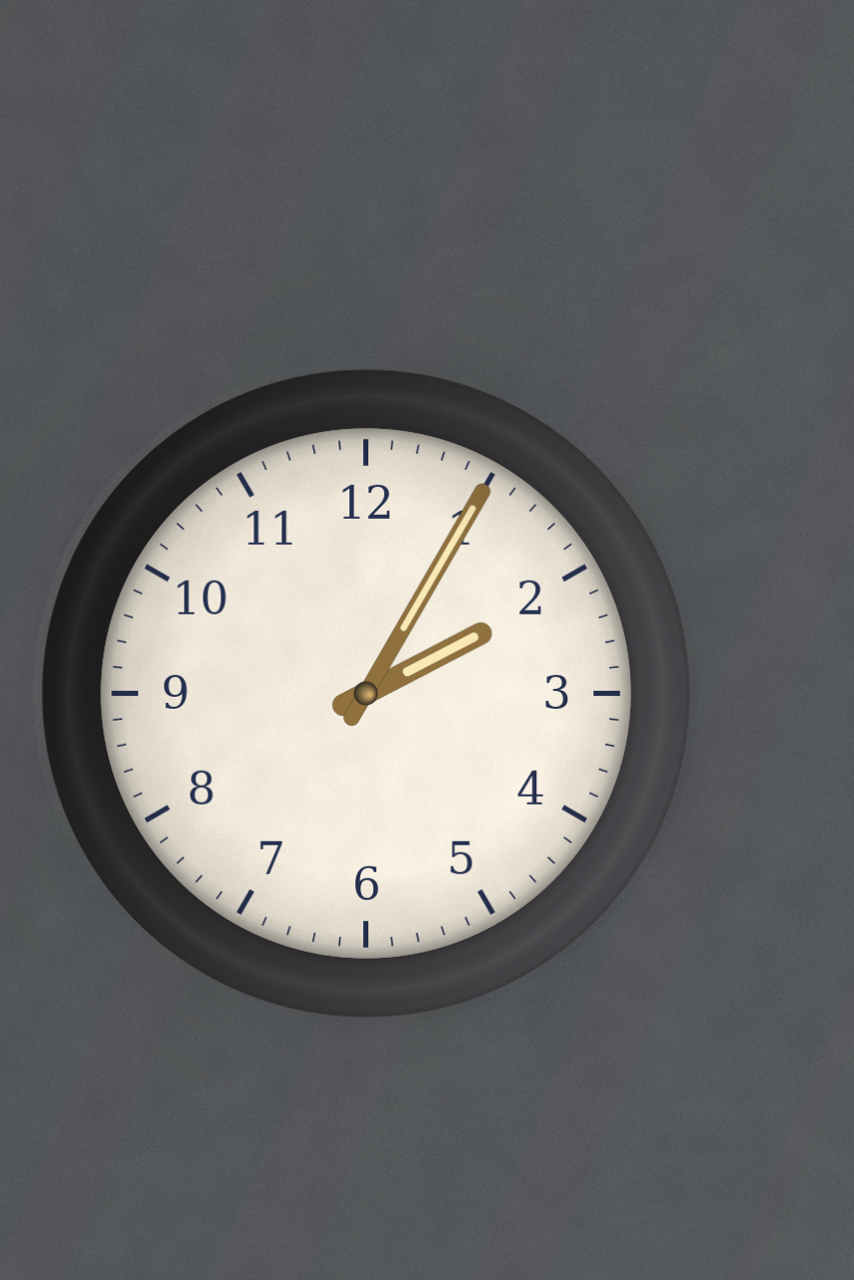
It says 2:05
